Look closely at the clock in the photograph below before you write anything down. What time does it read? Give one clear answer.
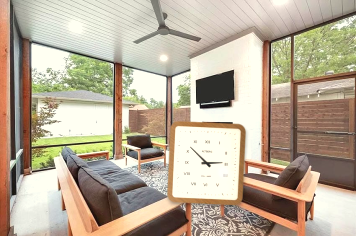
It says 2:52
